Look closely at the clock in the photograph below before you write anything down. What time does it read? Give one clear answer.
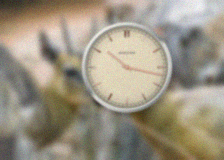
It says 10:17
